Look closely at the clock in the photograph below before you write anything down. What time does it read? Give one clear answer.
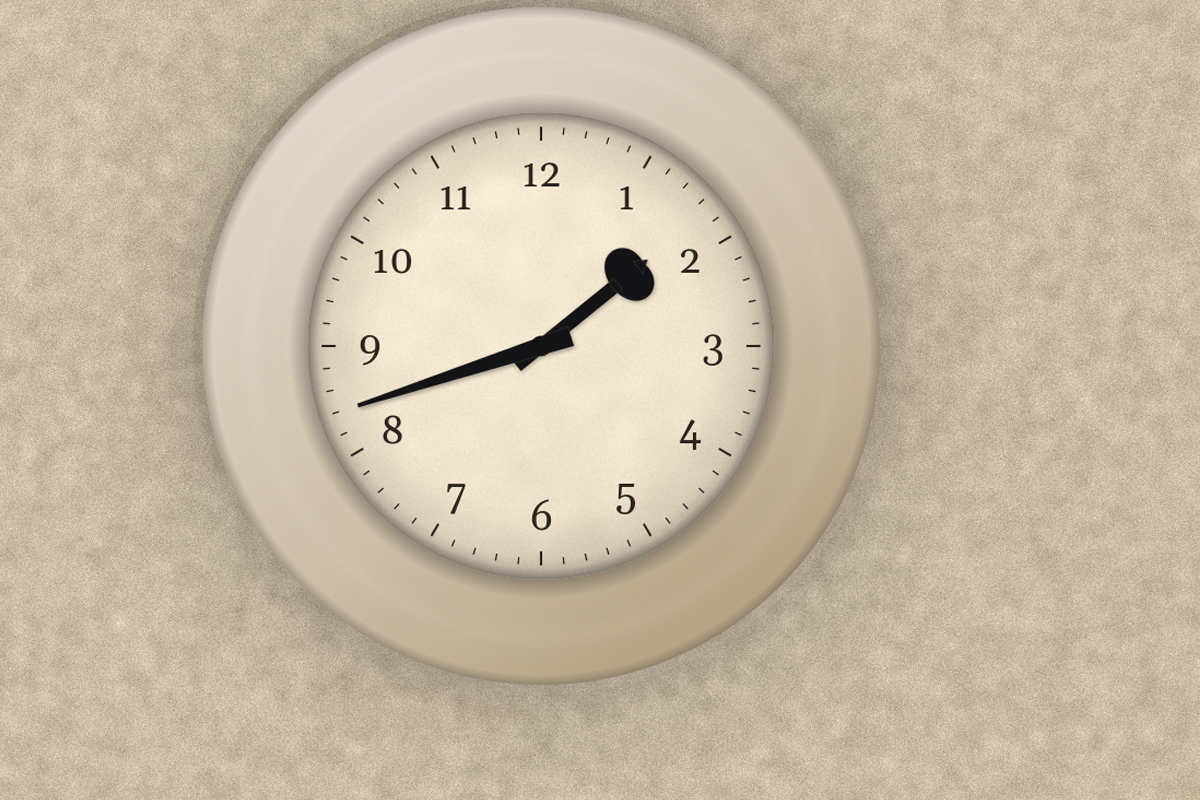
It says 1:42
